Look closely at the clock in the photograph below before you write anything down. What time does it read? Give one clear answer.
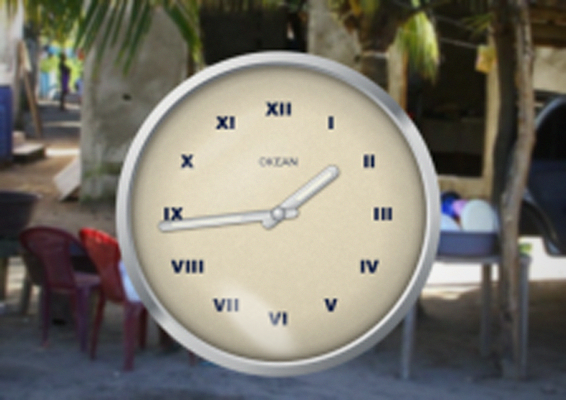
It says 1:44
